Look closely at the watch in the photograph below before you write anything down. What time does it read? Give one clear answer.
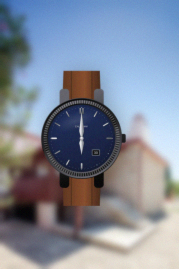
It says 6:00
